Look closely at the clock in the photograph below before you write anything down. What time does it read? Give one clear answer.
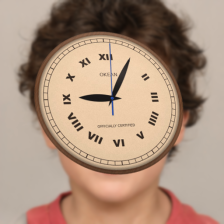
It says 9:05:01
